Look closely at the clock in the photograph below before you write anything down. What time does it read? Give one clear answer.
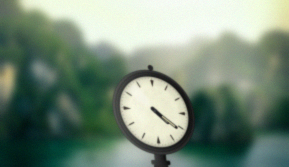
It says 4:21
